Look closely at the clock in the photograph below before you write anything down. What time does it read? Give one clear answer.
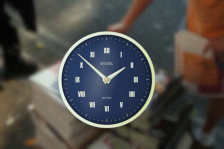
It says 1:52
